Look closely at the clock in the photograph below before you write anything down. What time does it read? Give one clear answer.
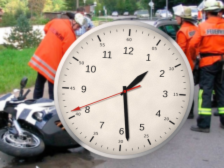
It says 1:28:41
